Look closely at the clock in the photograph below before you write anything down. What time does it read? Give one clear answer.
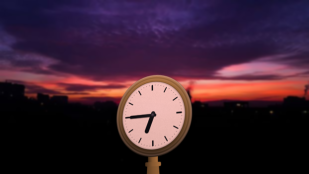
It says 6:45
